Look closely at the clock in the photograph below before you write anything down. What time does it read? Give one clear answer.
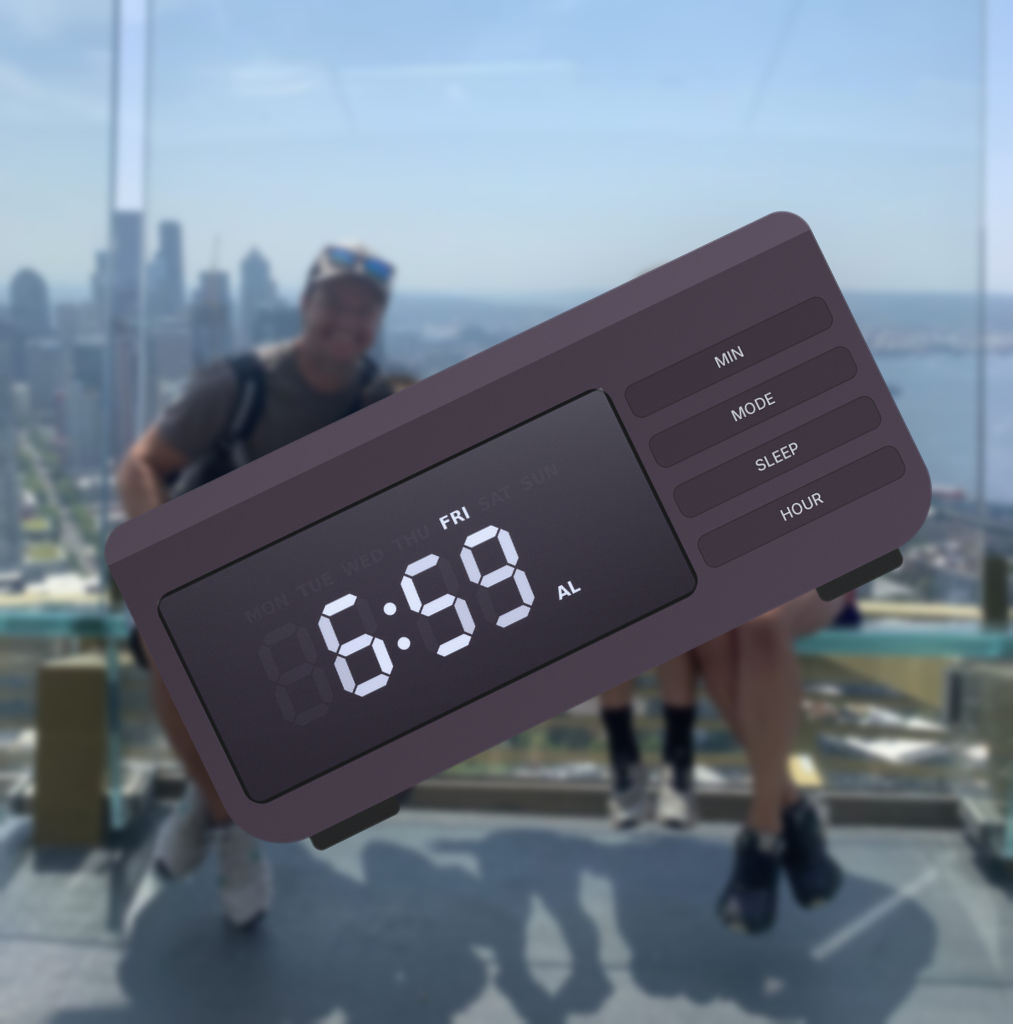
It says 6:59
